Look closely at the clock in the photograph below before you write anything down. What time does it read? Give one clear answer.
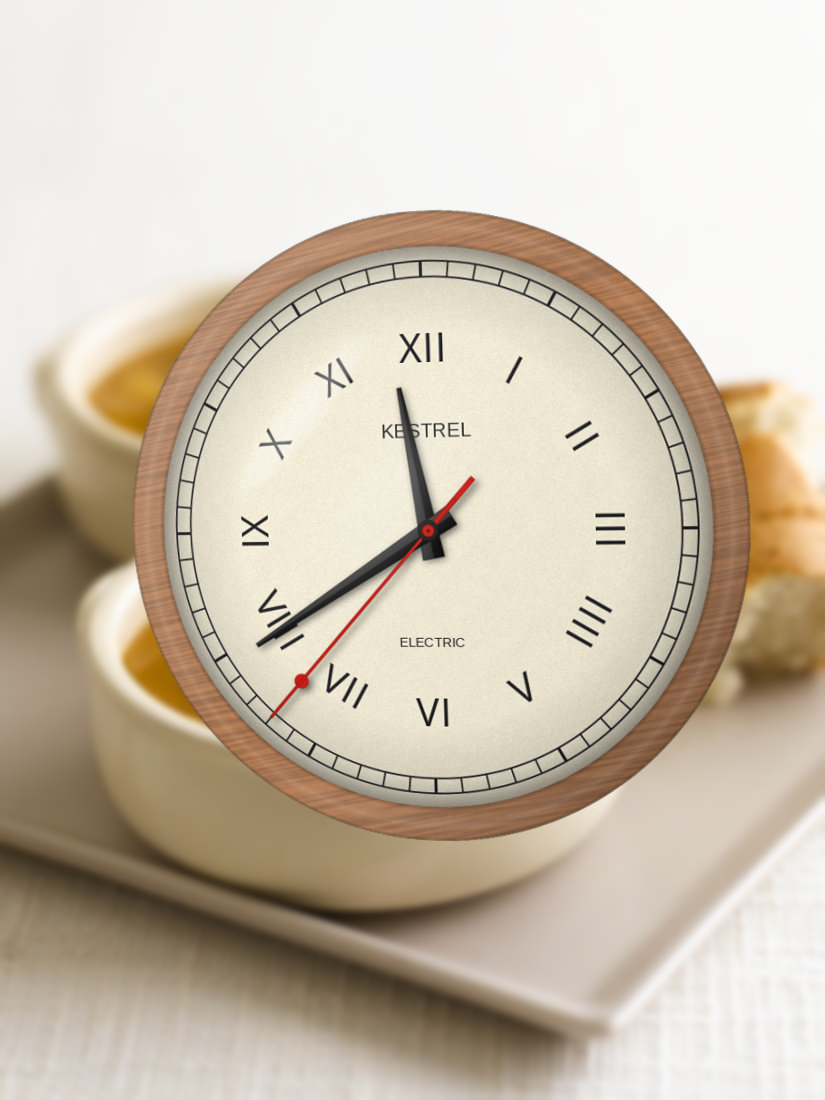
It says 11:39:37
